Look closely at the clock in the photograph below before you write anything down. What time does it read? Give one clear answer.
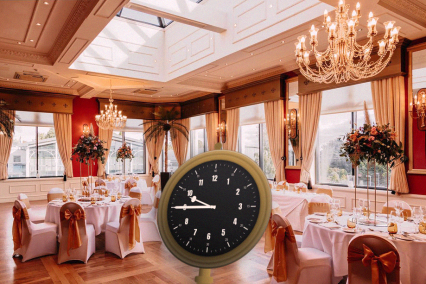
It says 9:45
